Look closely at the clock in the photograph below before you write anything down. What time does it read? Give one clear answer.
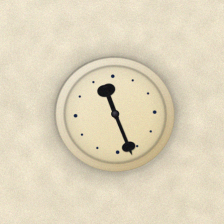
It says 11:27
